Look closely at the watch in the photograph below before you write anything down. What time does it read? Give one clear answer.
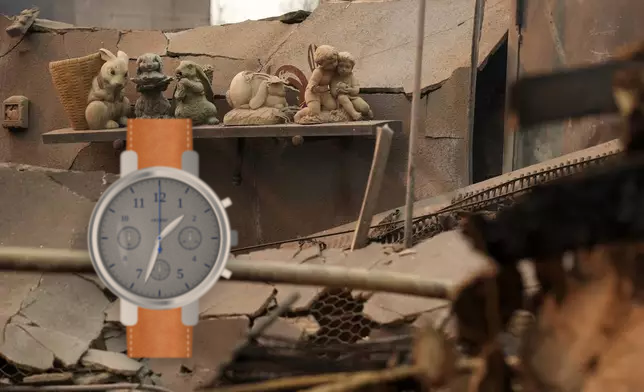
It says 1:33
